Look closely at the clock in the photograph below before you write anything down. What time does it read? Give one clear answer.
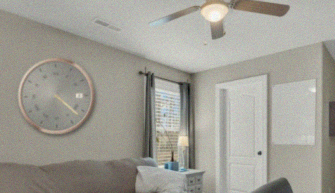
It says 4:22
